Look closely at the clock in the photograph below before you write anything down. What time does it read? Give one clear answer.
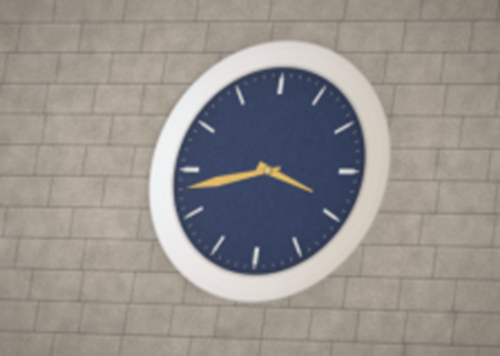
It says 3:43
